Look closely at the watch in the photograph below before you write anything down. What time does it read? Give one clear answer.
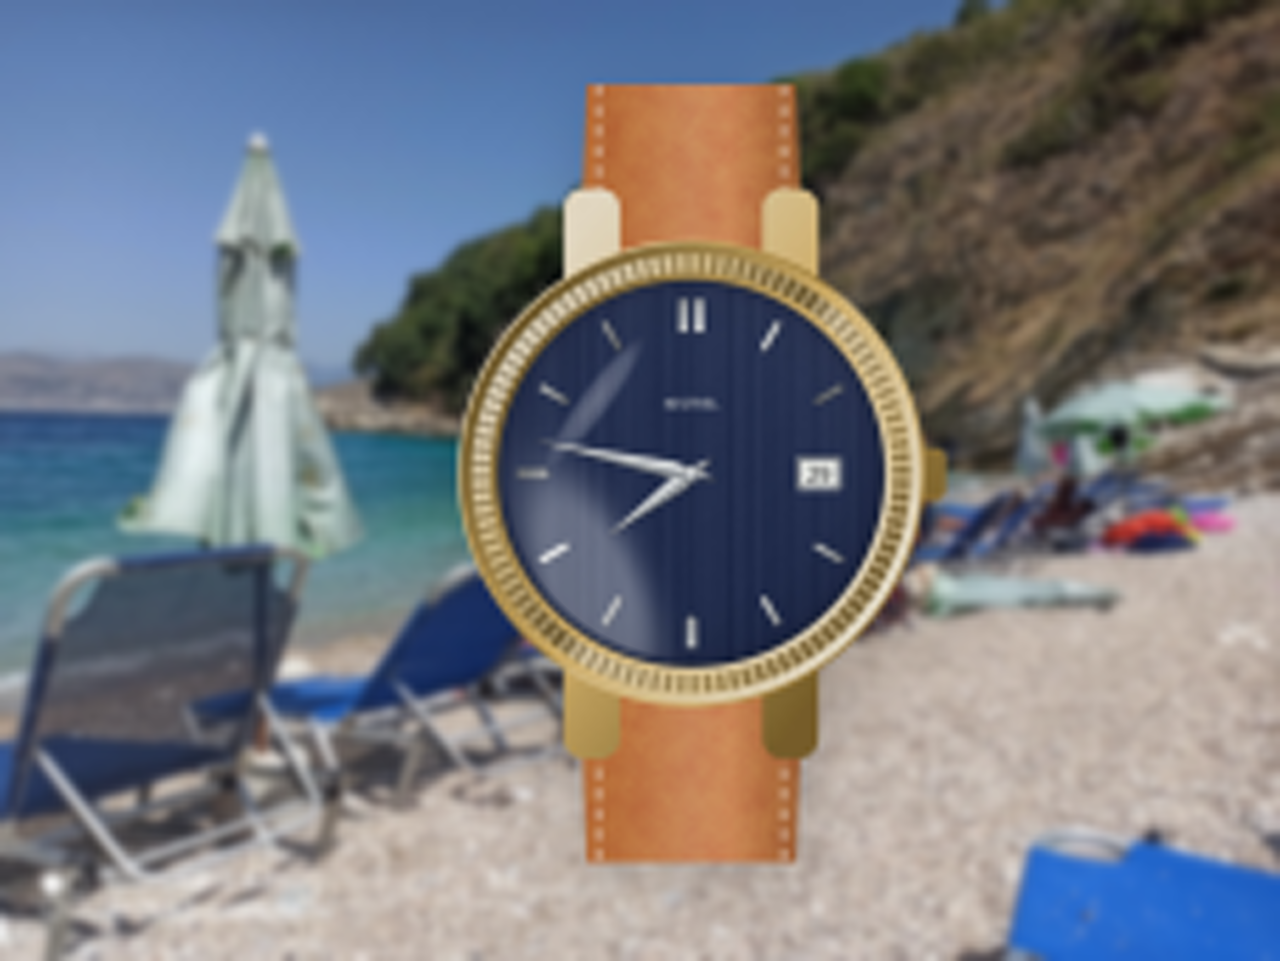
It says 7:47
